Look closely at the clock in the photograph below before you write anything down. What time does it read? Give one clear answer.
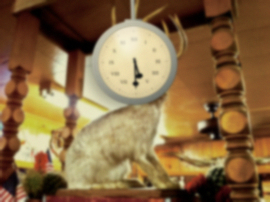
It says 5:30
